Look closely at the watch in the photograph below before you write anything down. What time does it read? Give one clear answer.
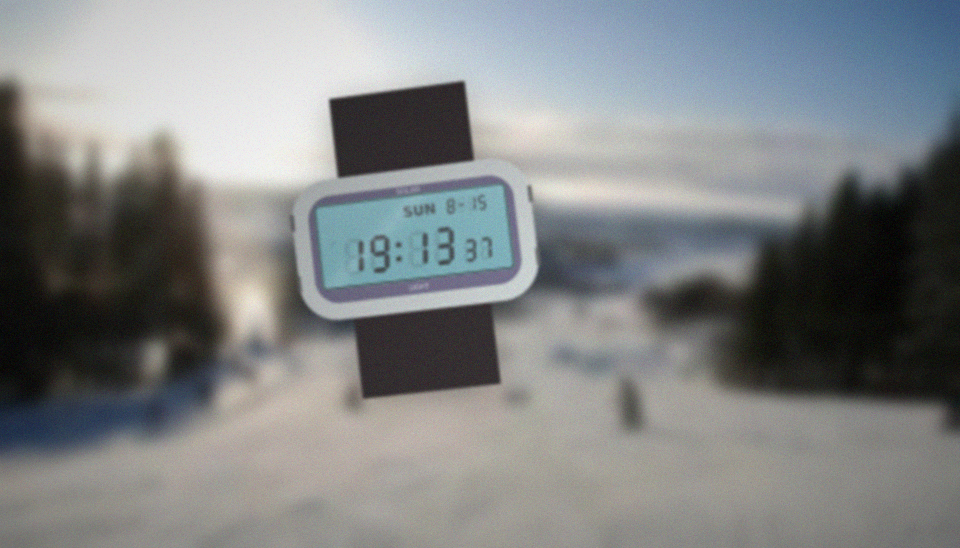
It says 19:13:37
